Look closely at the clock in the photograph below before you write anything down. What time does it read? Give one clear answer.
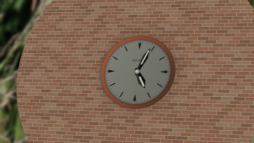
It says 5:04
